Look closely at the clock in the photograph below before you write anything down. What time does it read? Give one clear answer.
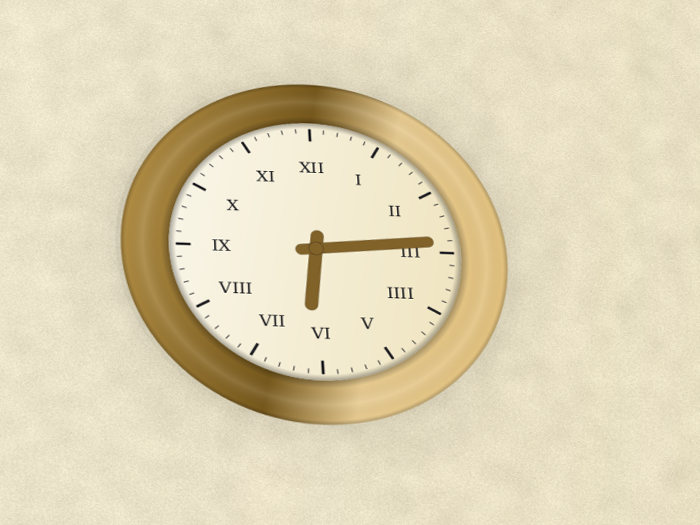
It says 6:14
